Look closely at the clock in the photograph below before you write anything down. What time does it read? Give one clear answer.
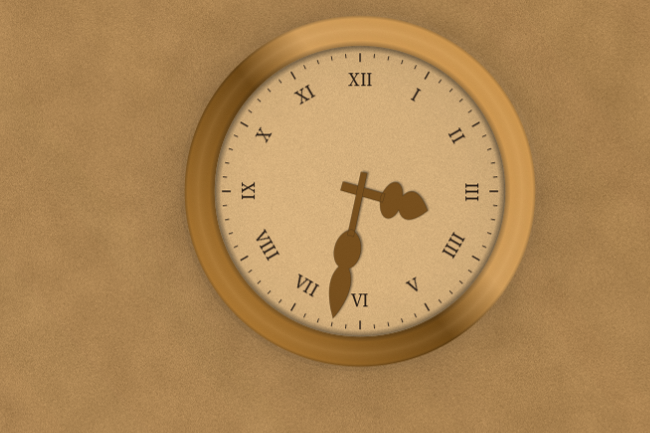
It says 3:32
